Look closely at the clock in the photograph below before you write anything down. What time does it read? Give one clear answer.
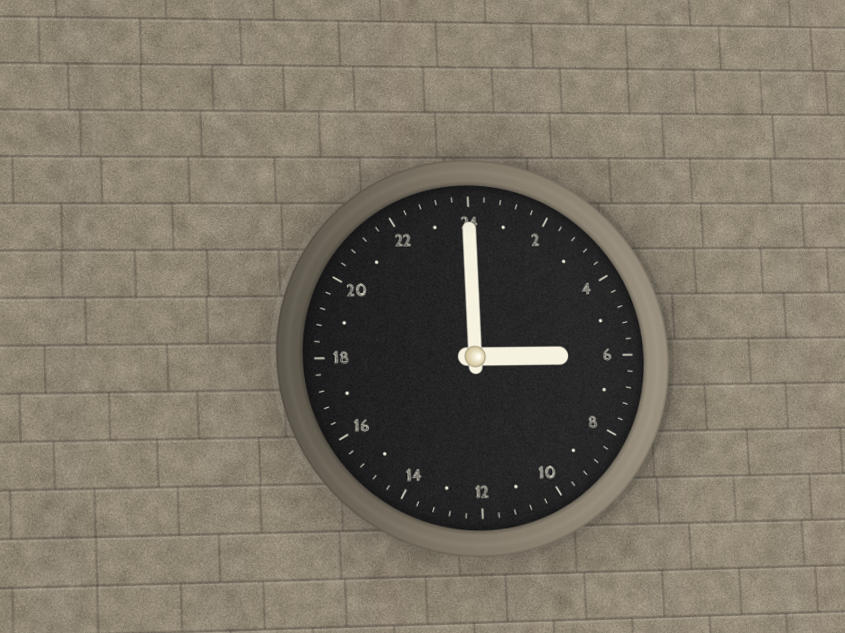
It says 6:00
